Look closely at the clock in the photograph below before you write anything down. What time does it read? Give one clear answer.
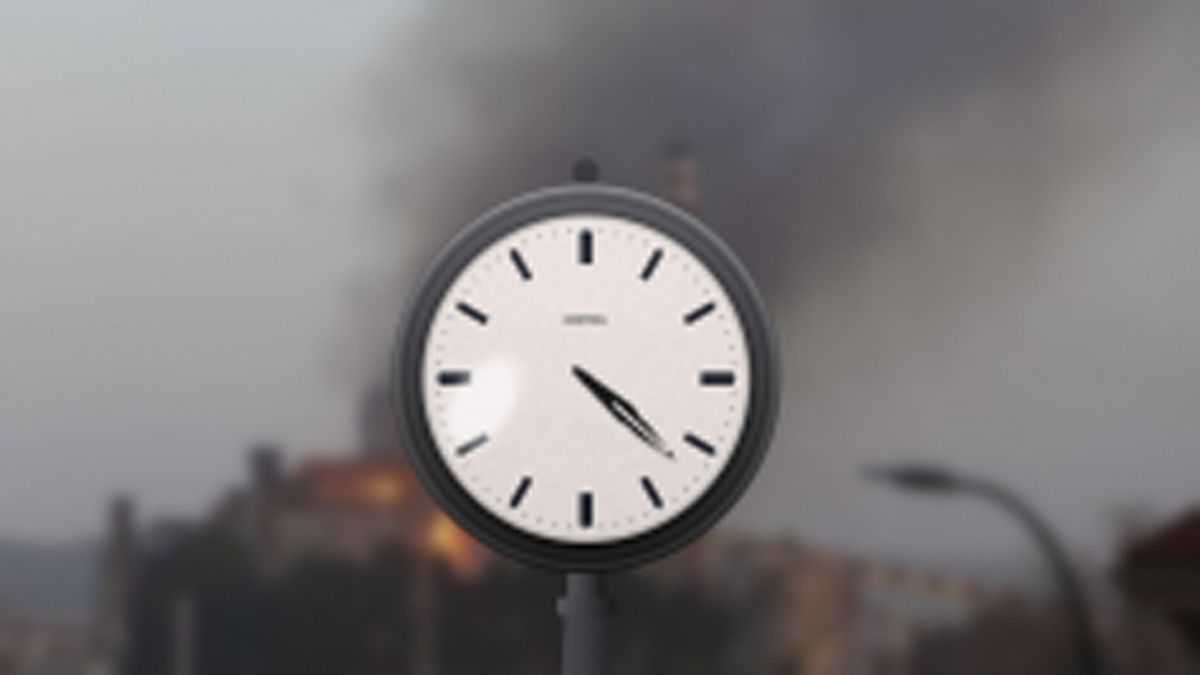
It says 4:22
